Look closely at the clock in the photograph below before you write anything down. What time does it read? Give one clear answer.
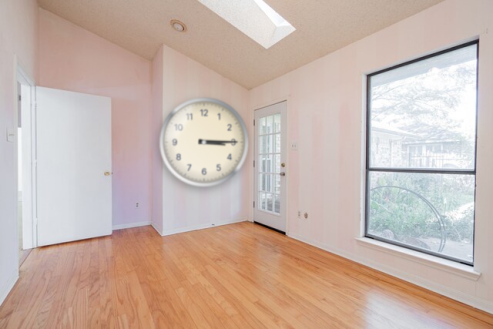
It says 3:15
